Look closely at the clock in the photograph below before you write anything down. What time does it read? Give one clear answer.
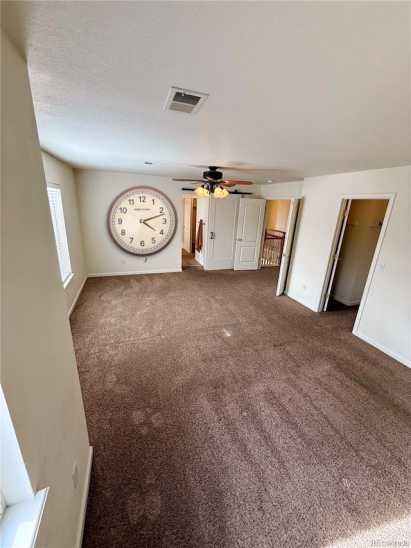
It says 4:12
